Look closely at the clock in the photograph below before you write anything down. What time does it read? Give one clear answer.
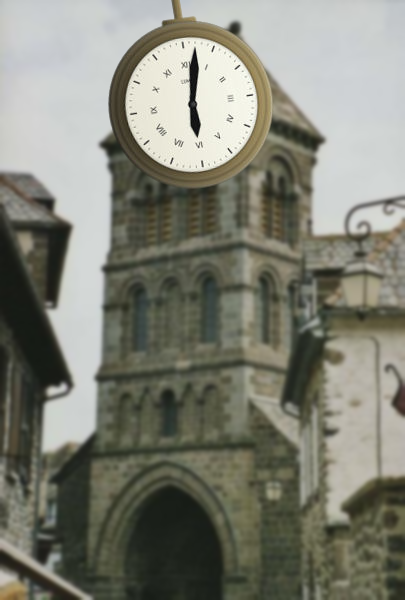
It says 6:02
